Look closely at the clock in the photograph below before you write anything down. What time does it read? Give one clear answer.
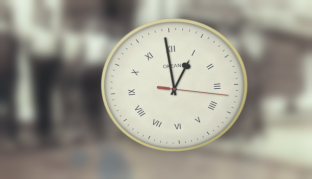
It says 12:59:17
